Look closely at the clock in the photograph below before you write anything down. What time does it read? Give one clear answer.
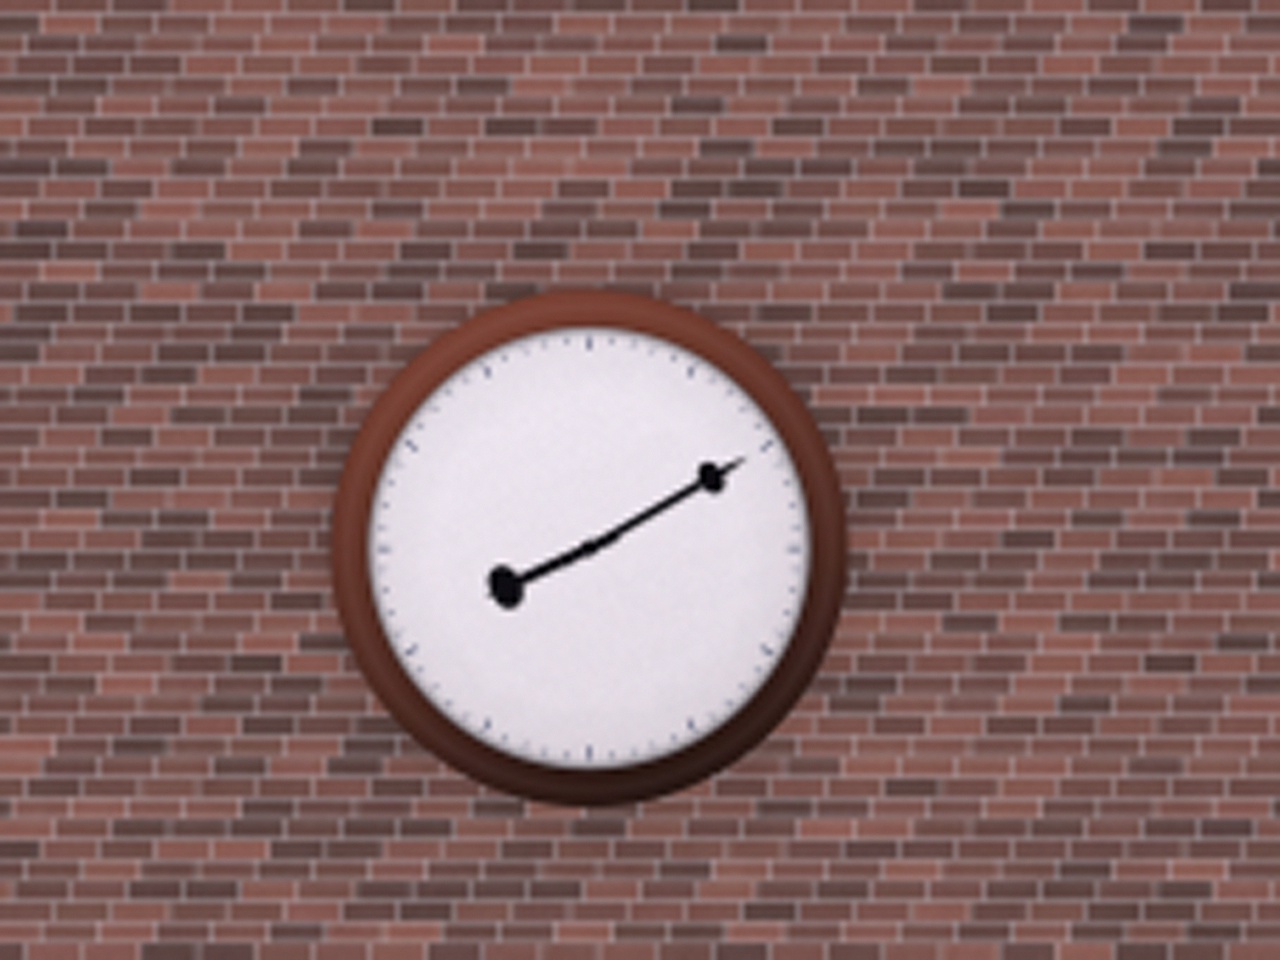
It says 8:10
